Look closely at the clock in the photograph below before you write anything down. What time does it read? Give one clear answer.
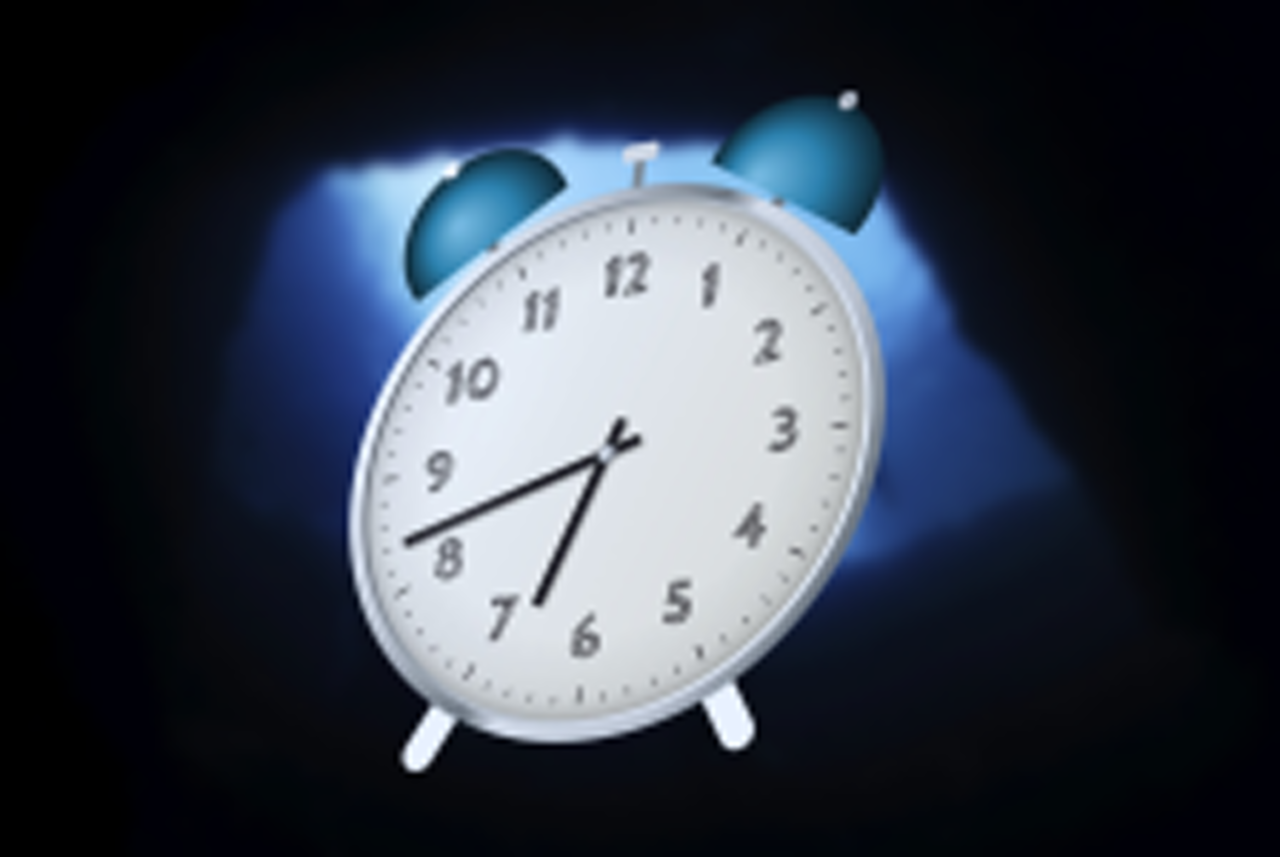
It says 6:42
